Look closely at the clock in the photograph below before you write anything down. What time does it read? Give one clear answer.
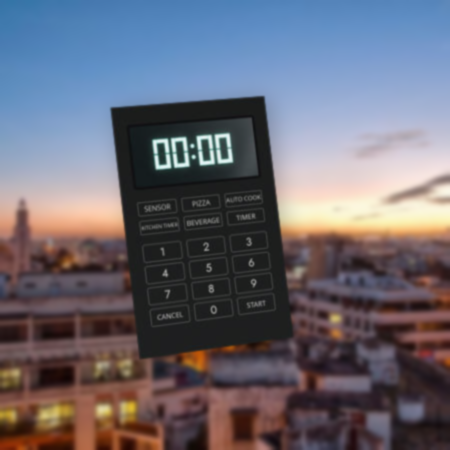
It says 0:00
